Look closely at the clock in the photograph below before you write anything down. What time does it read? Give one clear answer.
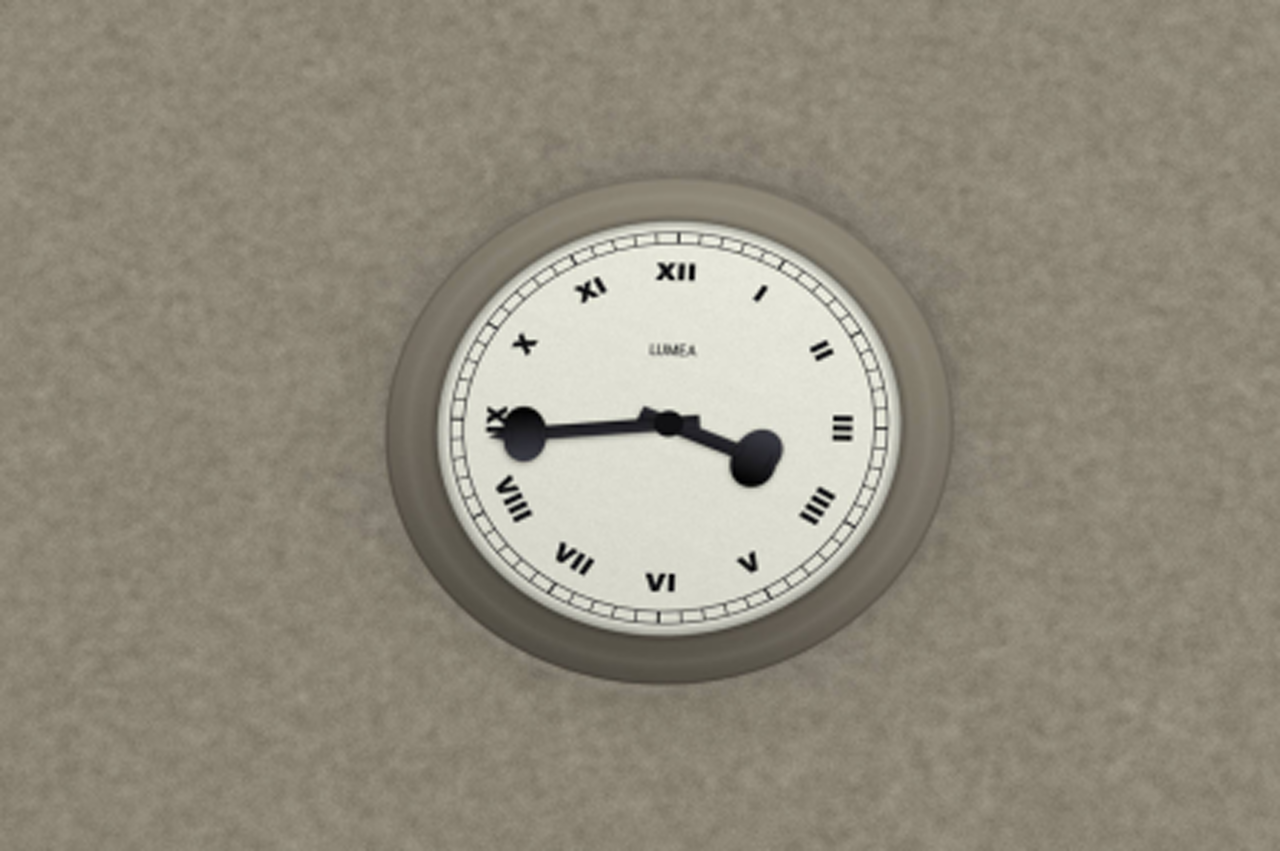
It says 3:44
